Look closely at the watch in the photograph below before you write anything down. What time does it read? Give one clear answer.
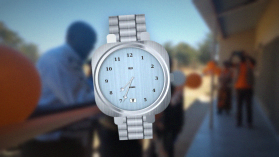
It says 7:34
